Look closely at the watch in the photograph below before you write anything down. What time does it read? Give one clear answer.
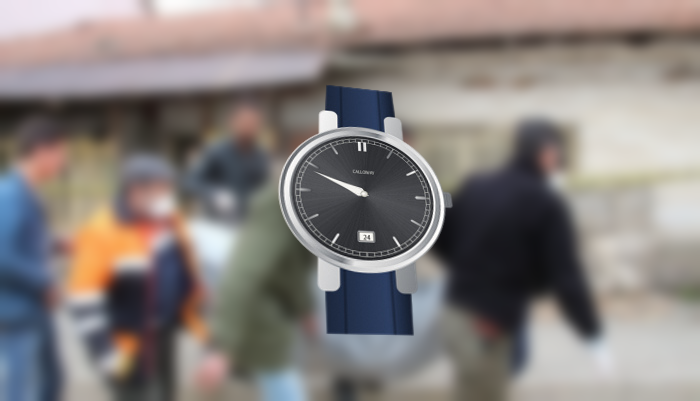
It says 9:49
